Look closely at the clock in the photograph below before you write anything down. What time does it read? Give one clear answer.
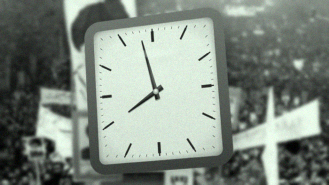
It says 7:58
